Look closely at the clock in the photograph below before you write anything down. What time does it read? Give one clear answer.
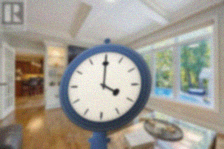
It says 4:00
